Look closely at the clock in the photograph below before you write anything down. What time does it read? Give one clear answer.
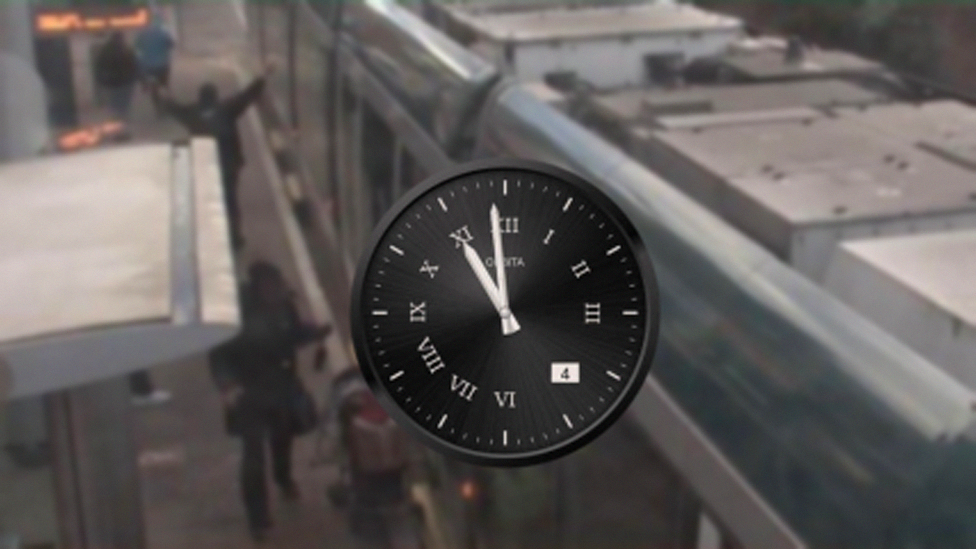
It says 10:59
